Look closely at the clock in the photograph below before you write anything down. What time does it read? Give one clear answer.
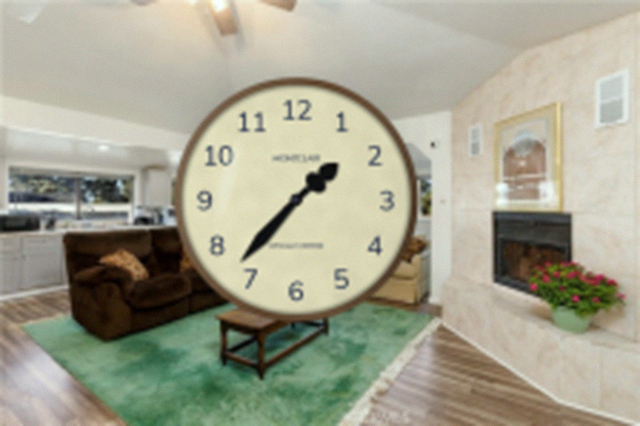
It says 1:37
